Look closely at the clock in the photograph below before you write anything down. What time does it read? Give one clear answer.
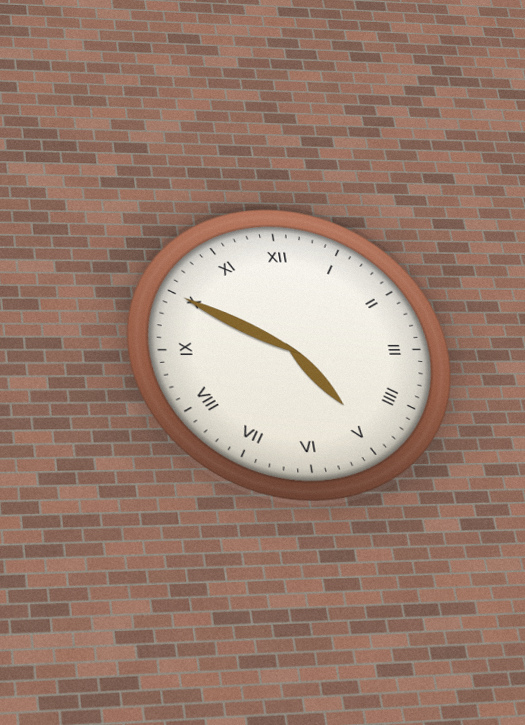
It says 4:50
